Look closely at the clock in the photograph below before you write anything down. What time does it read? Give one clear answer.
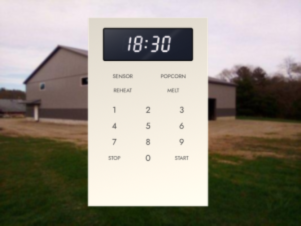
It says 18:30
